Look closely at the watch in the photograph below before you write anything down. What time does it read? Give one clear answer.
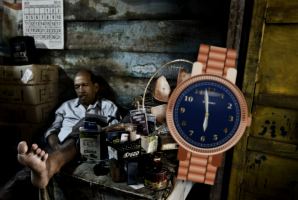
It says 5:58
